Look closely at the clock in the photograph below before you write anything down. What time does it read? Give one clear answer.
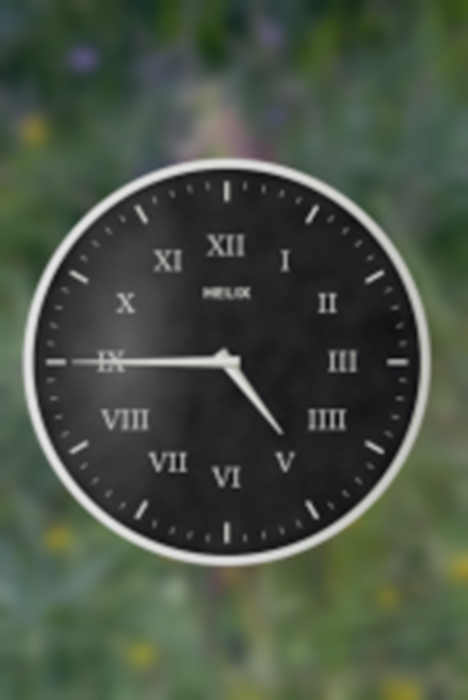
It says 4:45
